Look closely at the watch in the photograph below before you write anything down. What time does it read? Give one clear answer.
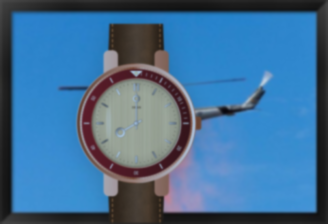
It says 8:00
